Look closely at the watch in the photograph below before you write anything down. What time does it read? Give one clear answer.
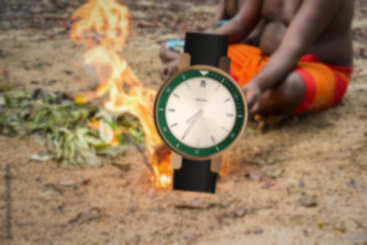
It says 7:35
